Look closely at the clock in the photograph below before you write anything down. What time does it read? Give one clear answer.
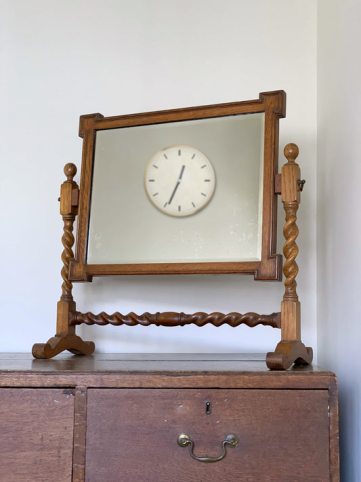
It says 12:34
